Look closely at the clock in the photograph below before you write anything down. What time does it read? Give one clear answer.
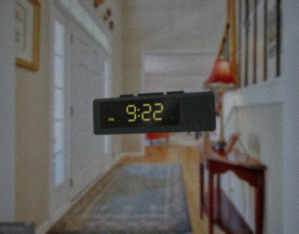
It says 9:22
